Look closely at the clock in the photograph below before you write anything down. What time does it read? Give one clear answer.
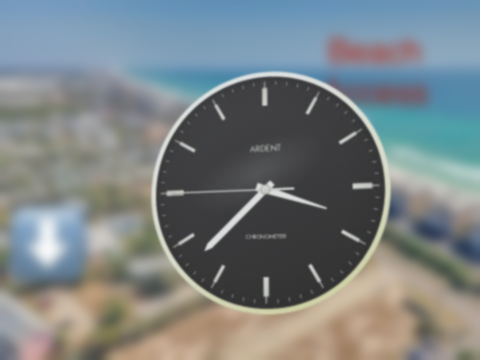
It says 3:37:45
